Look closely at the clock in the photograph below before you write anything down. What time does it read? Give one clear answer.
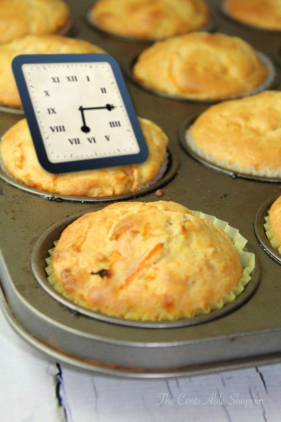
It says 6:15
